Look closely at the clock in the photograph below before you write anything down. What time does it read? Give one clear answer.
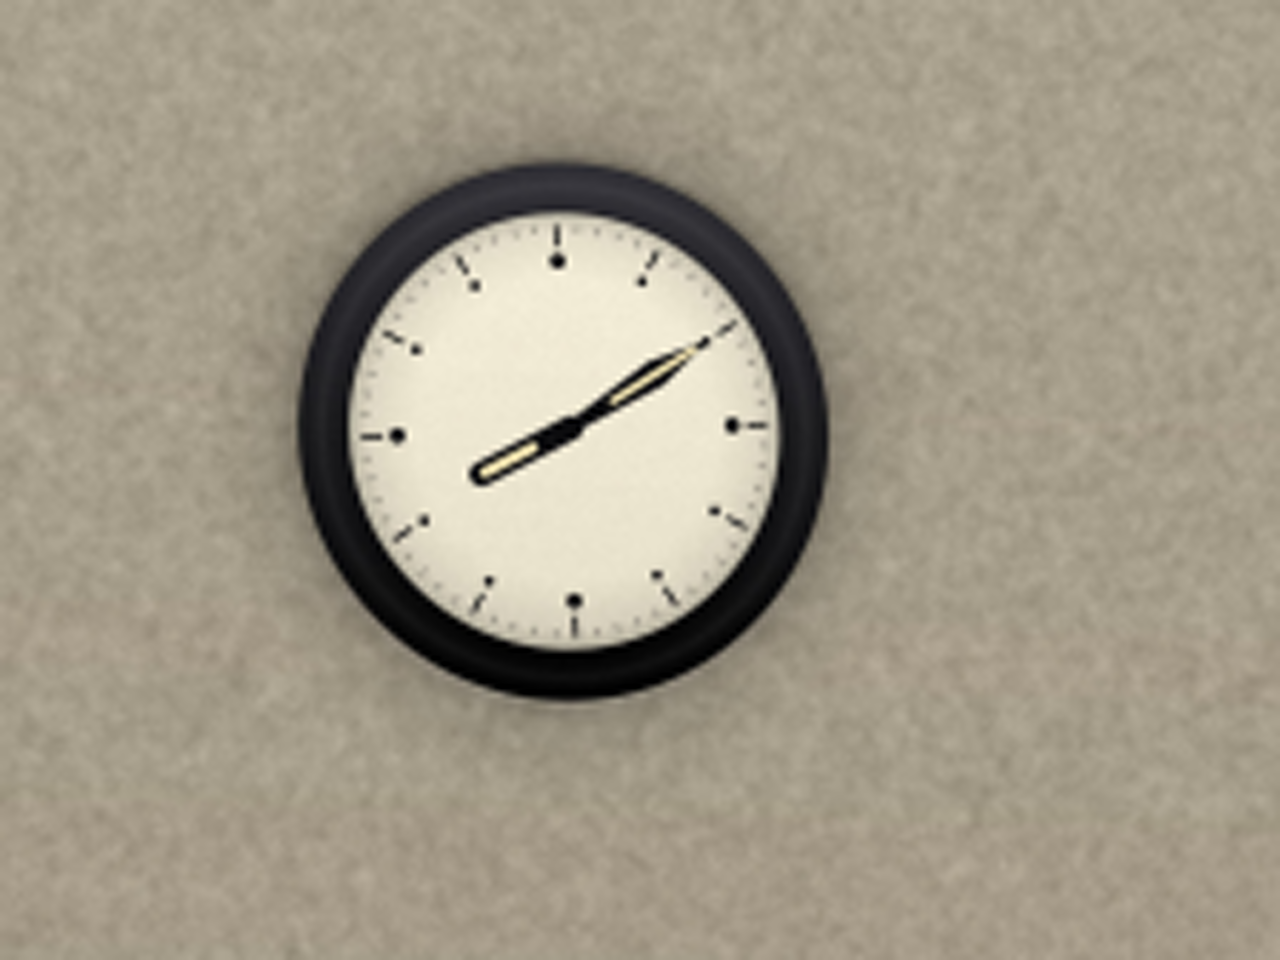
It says 8:10
